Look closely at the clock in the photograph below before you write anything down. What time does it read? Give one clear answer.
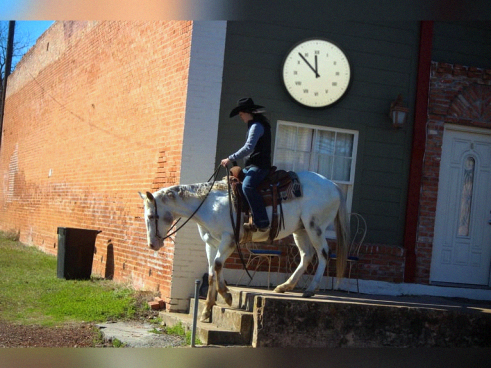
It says 11:53
